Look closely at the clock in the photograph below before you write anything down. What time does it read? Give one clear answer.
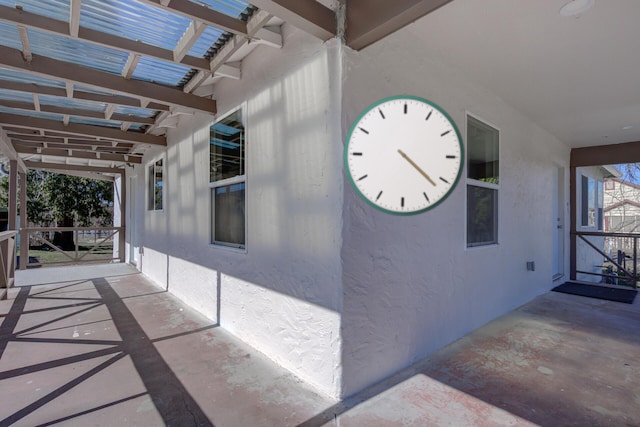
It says 4:22
